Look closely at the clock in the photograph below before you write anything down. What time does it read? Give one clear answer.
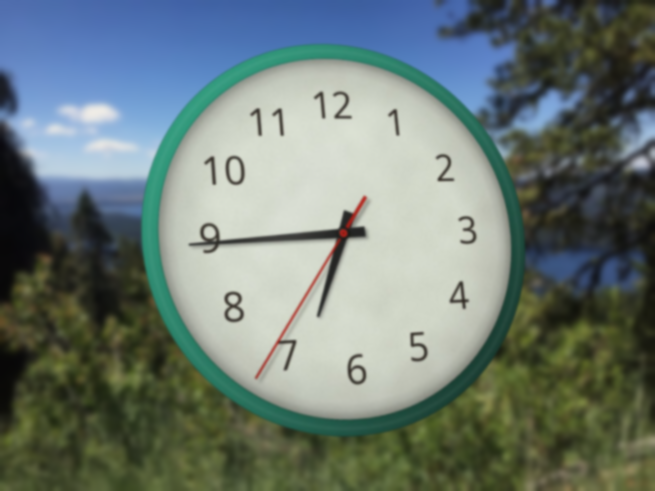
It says 6:44:36
